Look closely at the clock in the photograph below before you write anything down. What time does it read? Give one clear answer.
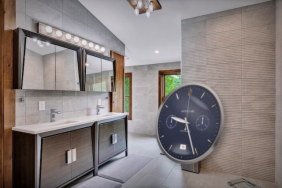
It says 9:26
